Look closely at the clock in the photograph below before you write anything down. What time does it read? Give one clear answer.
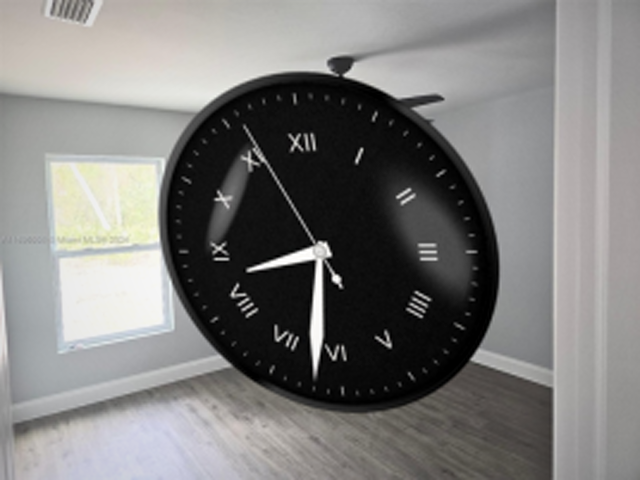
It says 8:31:56
